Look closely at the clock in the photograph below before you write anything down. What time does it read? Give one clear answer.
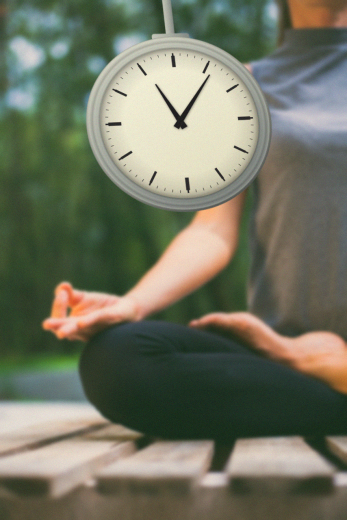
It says 11:06
